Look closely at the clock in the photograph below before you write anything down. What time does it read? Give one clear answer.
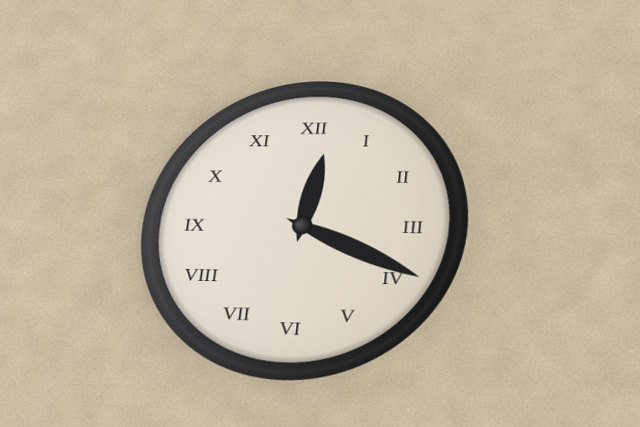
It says 12:19
